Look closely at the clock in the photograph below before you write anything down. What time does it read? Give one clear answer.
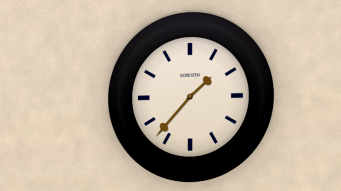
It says 1:37
